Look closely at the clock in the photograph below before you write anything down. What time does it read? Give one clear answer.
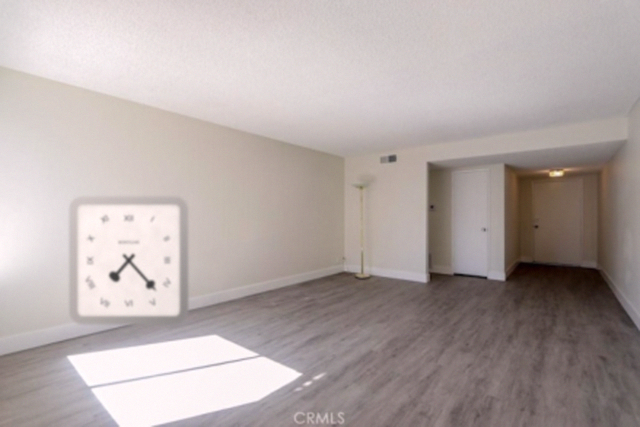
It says 7:23
